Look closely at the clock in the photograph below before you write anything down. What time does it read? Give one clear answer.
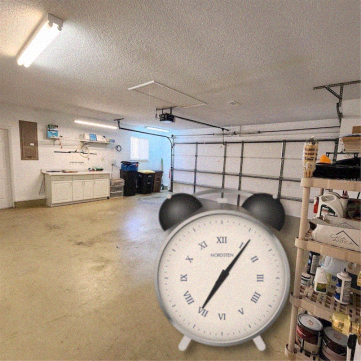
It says 7:06
